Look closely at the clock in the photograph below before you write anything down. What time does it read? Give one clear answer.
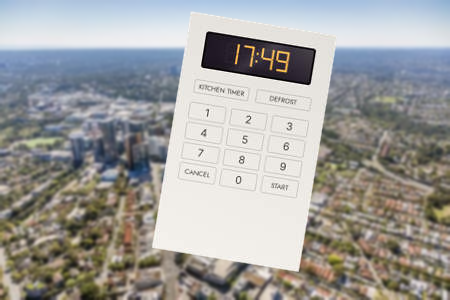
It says 17:49
